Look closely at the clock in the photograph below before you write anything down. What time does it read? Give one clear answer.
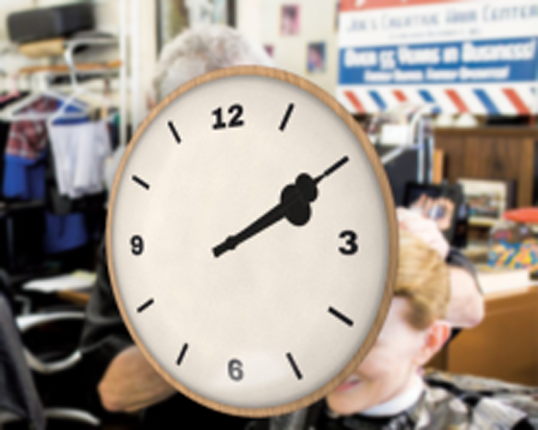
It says 2:10
